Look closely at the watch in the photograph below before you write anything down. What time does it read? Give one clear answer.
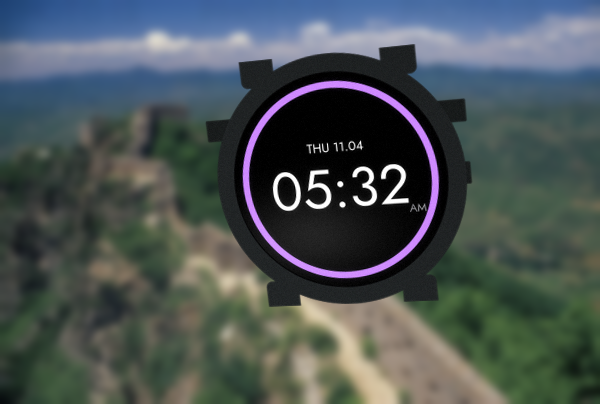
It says 5:32
